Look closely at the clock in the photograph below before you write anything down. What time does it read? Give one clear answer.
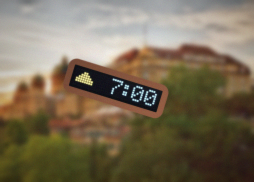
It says 7:00
